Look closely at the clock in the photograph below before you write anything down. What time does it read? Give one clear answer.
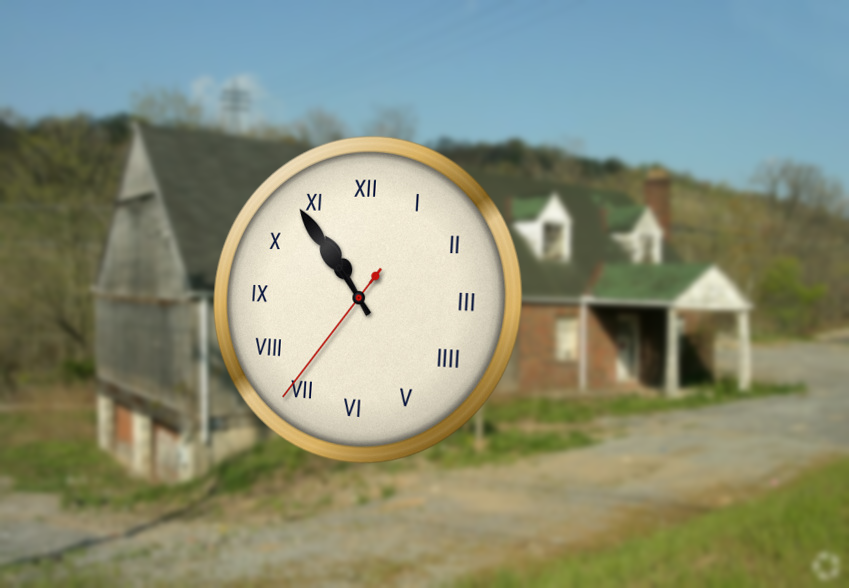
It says 10:53:36
